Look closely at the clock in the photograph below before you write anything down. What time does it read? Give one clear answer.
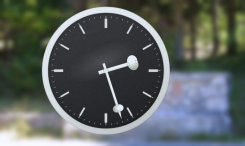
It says 2:27
